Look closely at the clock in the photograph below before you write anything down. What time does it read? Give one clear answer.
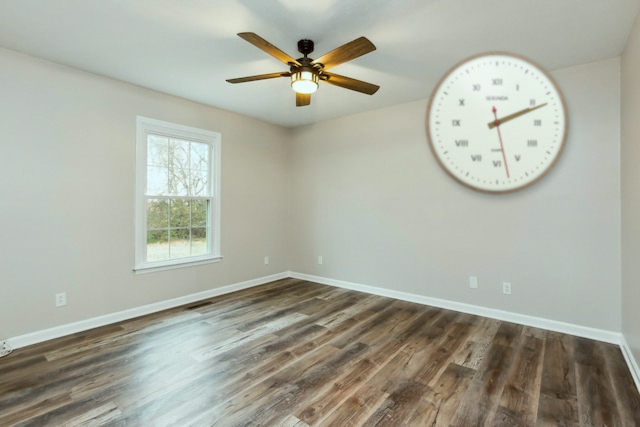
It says 2:11:28
